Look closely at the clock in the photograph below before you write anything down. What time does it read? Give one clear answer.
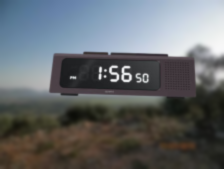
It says 1:56:50
